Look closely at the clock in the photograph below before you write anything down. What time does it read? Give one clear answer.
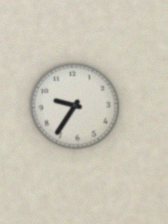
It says 9:36
